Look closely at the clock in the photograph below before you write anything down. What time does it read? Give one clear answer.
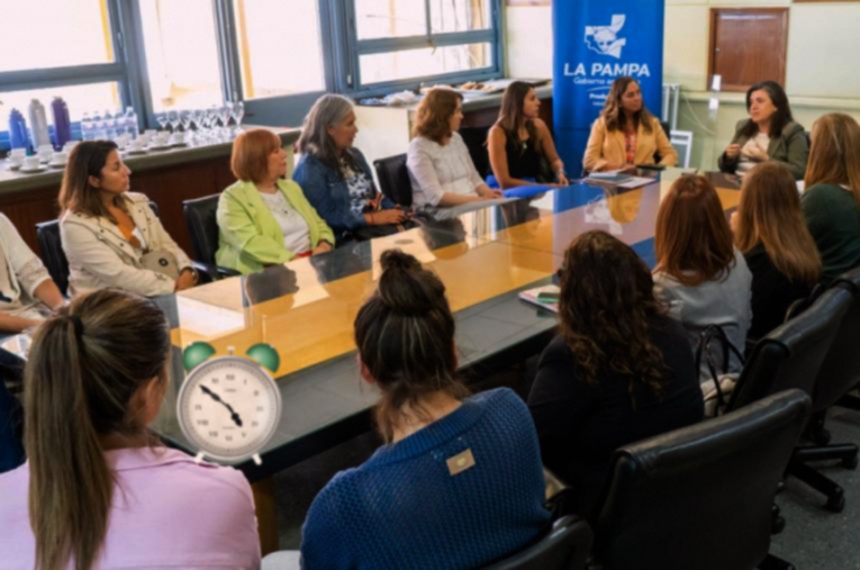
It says 4:51
